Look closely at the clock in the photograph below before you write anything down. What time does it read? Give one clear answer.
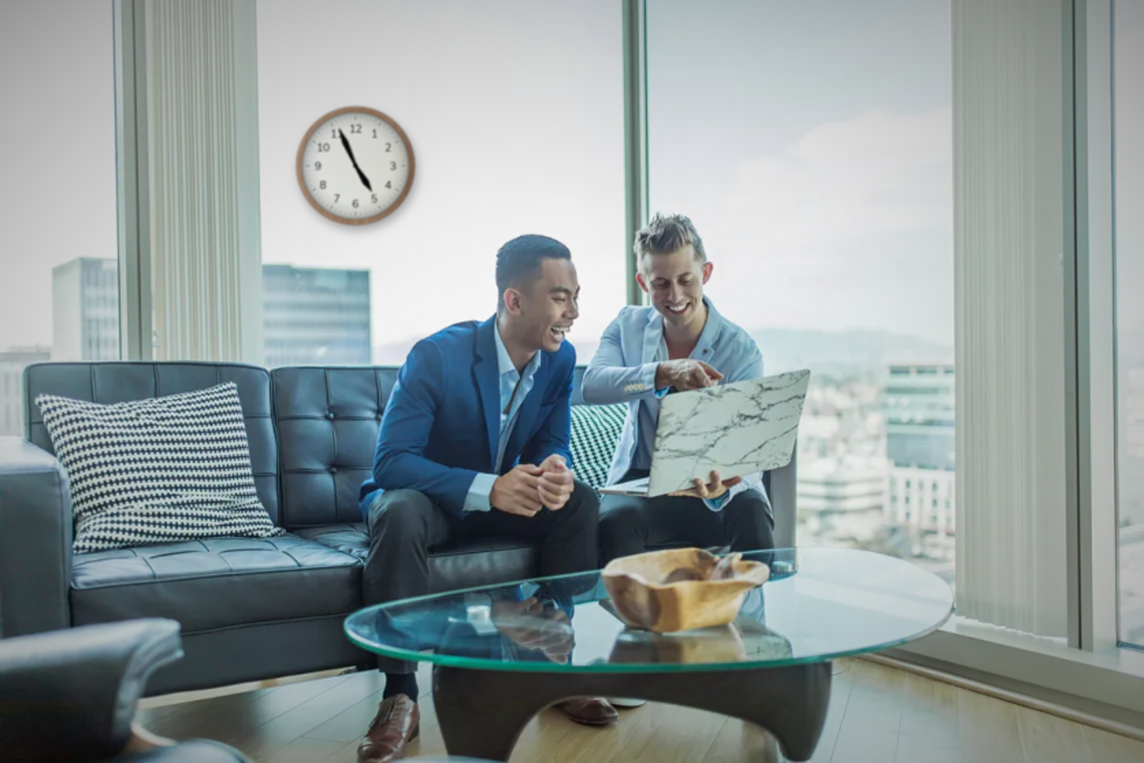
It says 4:56
